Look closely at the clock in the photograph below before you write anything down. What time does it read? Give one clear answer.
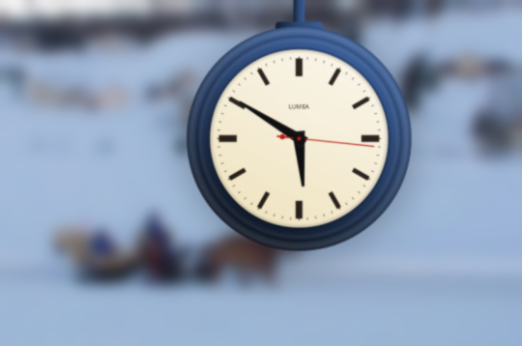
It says 5:50:16
